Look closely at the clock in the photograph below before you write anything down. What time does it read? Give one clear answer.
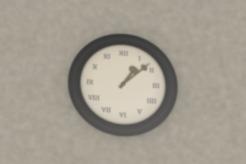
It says 1:08
